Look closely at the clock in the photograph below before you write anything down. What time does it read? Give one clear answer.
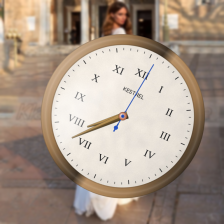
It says 7:37:01
